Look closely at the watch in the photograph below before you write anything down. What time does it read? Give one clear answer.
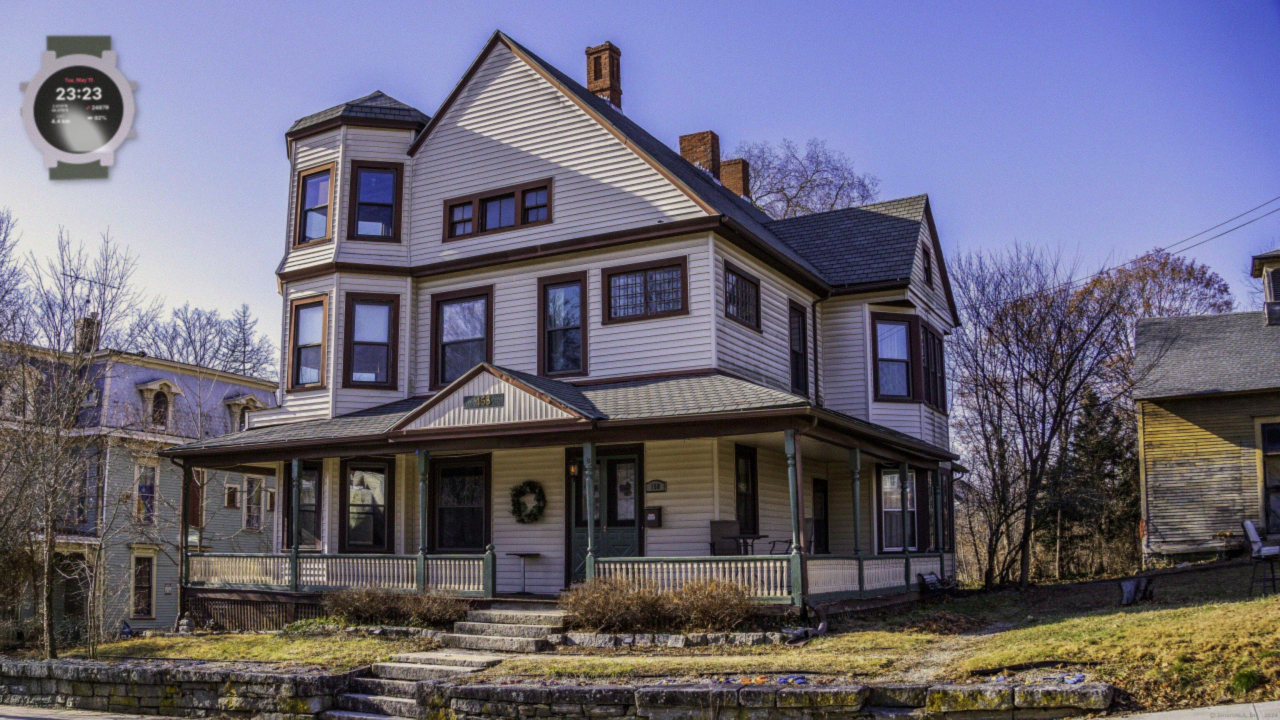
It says 23:23
